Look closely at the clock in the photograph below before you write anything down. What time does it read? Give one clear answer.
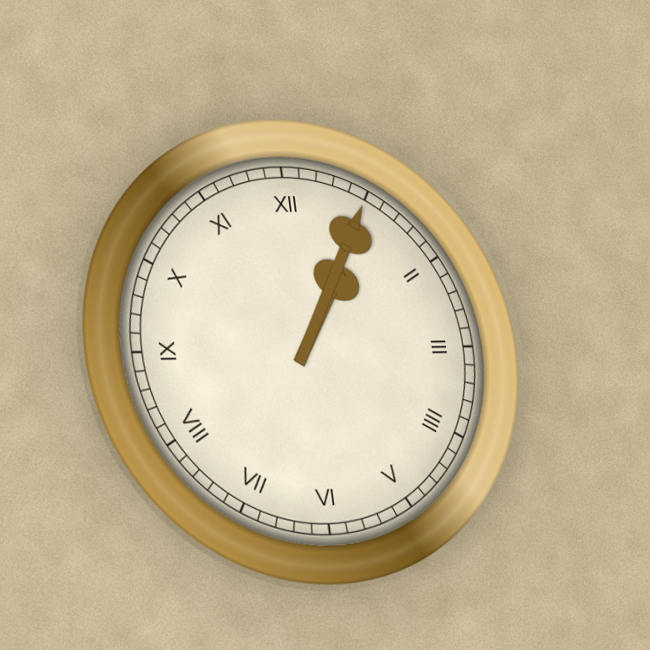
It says 1:05
